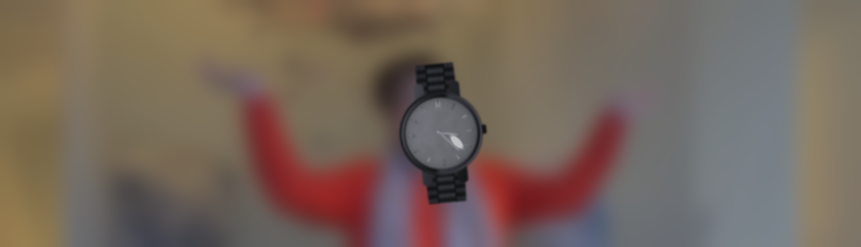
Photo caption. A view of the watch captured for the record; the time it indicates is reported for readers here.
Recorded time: 3:23
